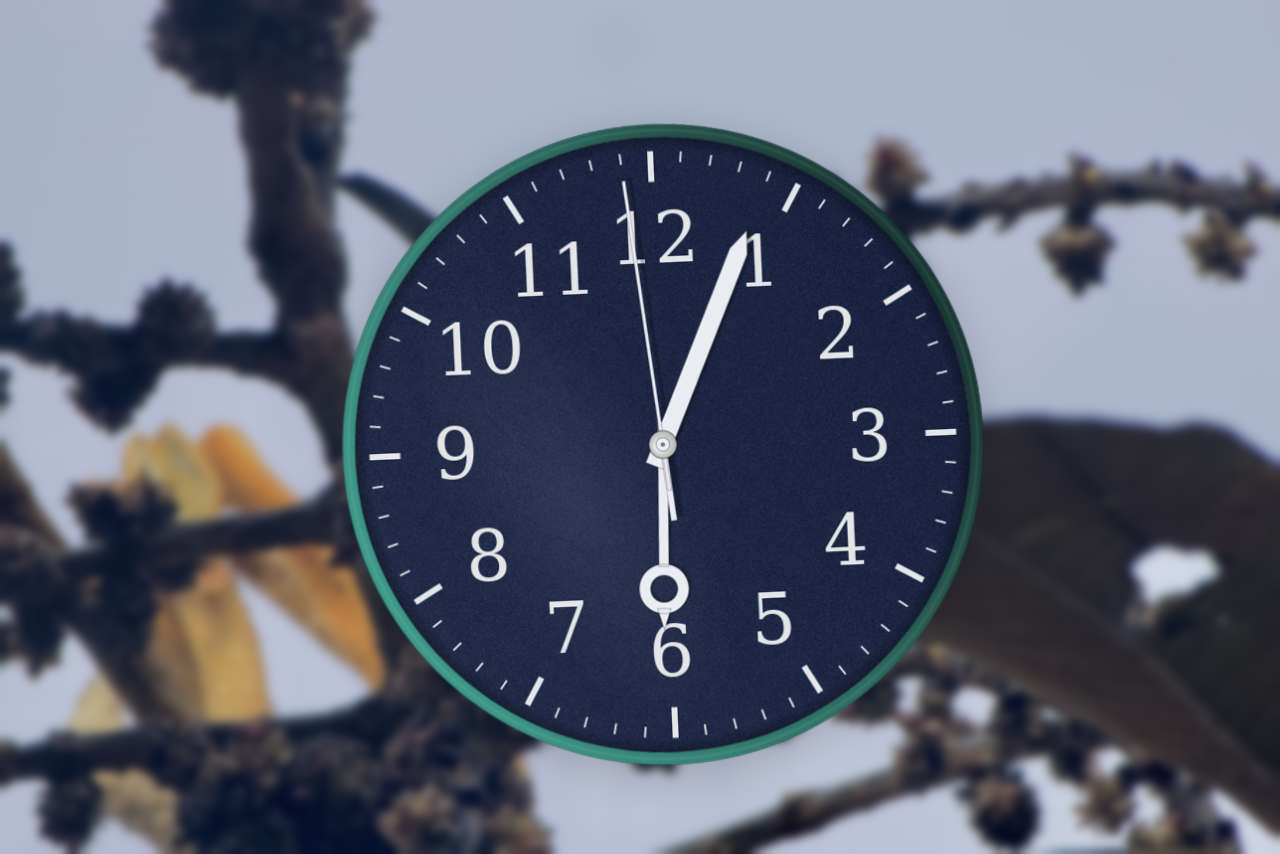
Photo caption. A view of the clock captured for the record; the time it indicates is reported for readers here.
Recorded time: 6:03:59
